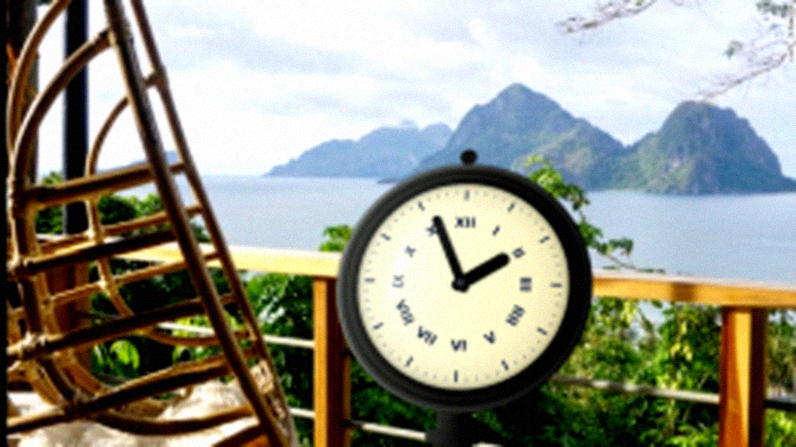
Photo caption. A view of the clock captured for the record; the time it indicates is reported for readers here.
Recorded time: 1:56
